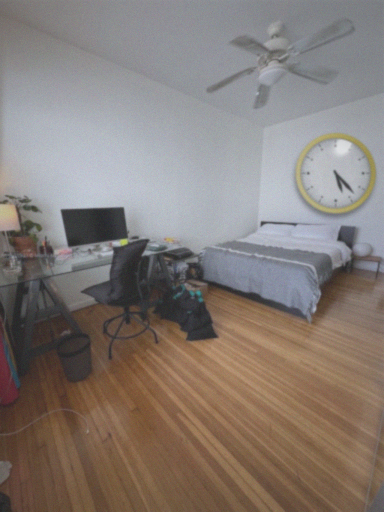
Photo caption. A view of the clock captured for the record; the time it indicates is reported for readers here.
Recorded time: 5:23
